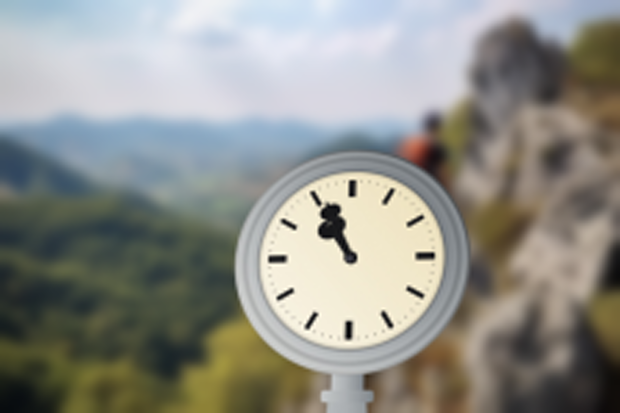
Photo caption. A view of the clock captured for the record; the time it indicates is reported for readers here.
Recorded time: 10:56
